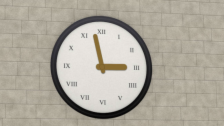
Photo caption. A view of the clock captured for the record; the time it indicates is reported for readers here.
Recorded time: 2:58
